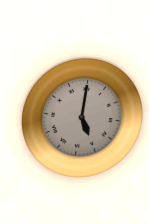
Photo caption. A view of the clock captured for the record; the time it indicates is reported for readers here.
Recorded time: 5:00
